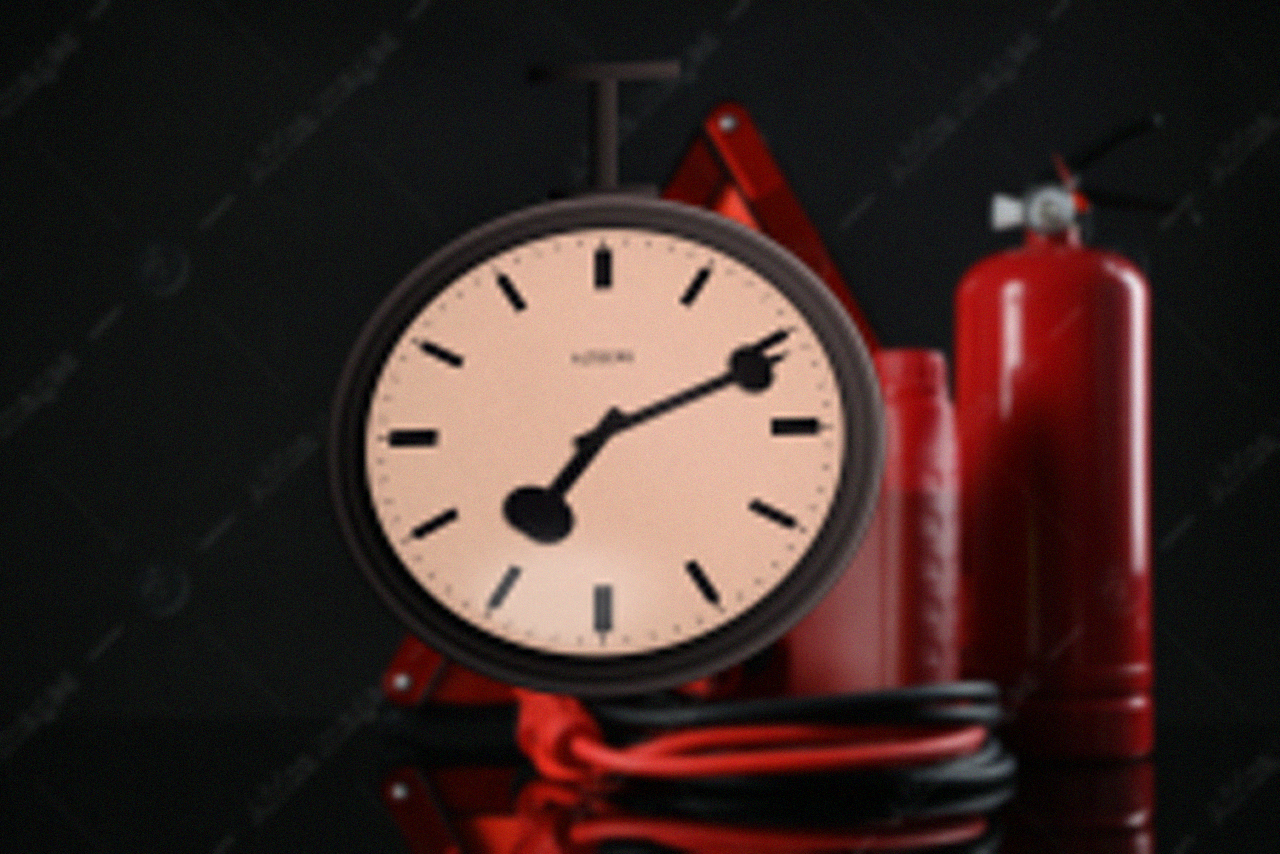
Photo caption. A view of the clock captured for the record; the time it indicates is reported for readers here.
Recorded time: 7:11
